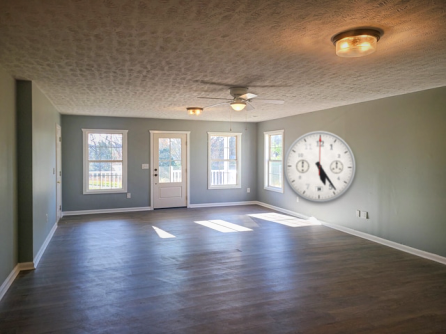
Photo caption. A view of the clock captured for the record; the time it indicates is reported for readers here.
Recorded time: 5:24
